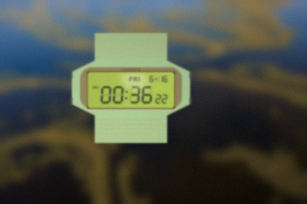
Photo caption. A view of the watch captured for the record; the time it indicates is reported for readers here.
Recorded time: 0:36
